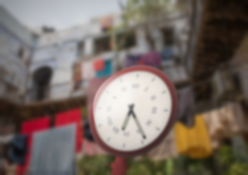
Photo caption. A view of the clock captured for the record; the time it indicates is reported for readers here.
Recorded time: 6:24
